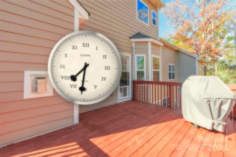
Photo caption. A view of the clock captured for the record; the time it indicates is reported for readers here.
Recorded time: 7:31
